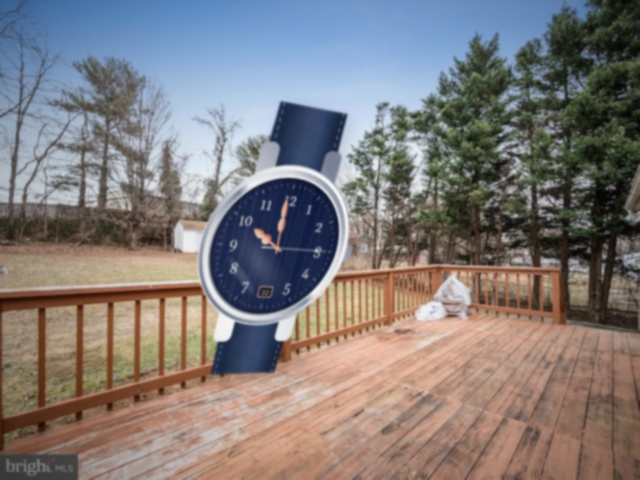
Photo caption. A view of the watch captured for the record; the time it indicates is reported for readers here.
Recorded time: 9:59:15
